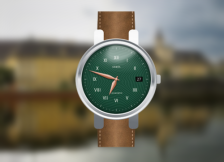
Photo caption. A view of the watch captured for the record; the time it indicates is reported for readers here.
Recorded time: 6:48
